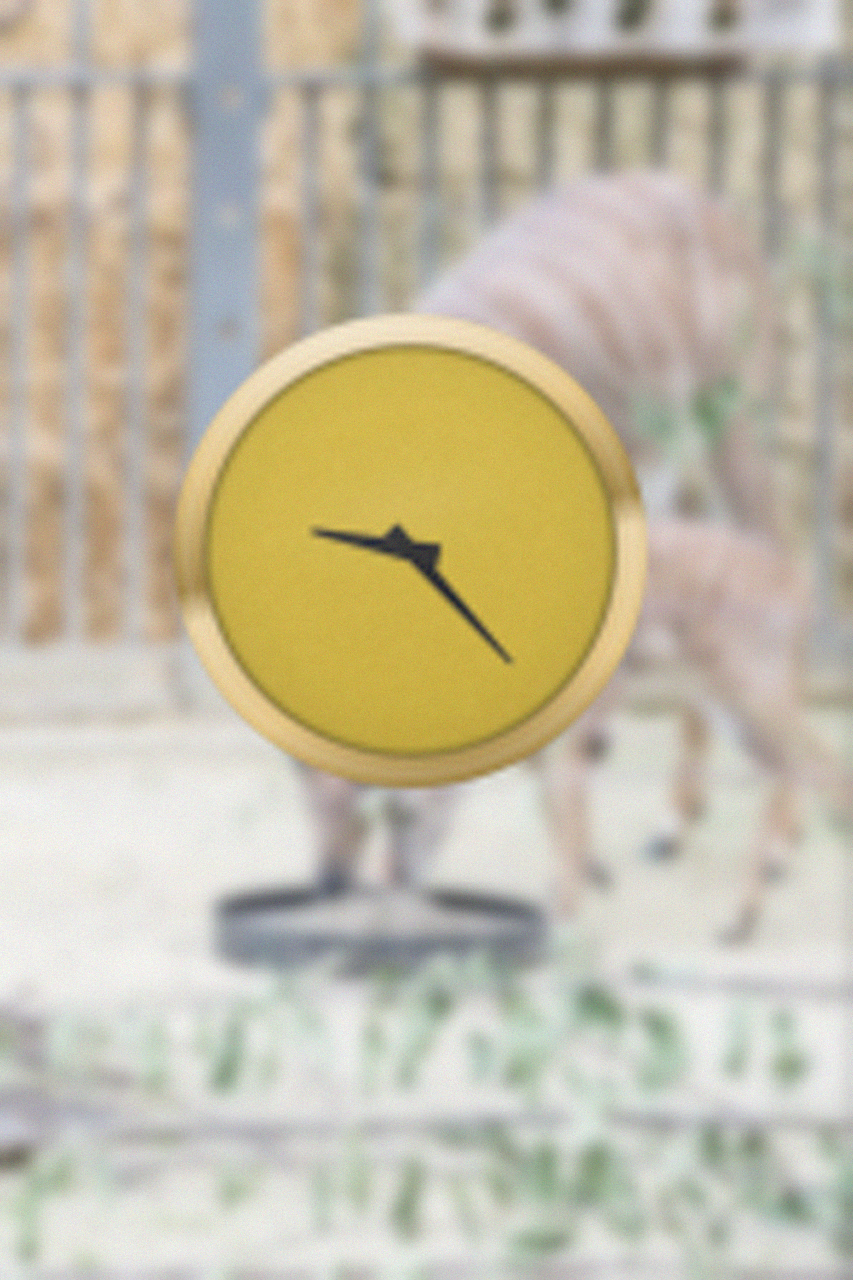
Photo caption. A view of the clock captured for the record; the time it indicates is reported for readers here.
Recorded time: 9:23
